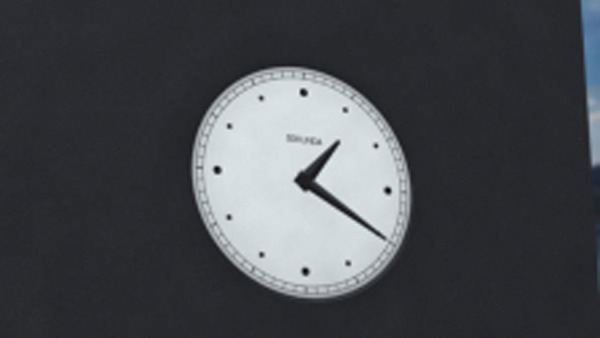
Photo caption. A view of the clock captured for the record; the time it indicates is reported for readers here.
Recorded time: 1:20
